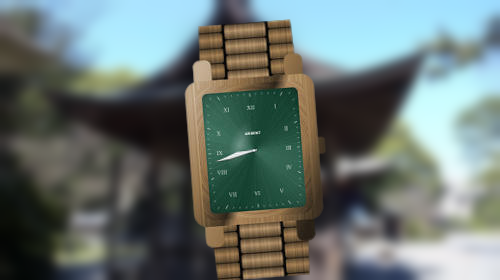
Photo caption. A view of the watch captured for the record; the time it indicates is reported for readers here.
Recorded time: 8:43
